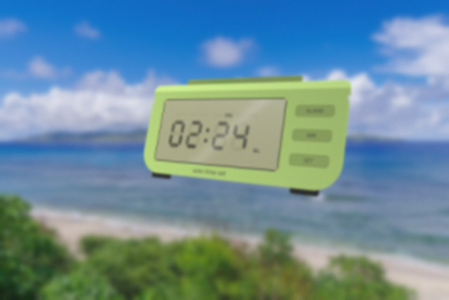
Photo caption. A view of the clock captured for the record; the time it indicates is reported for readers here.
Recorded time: 2:24
